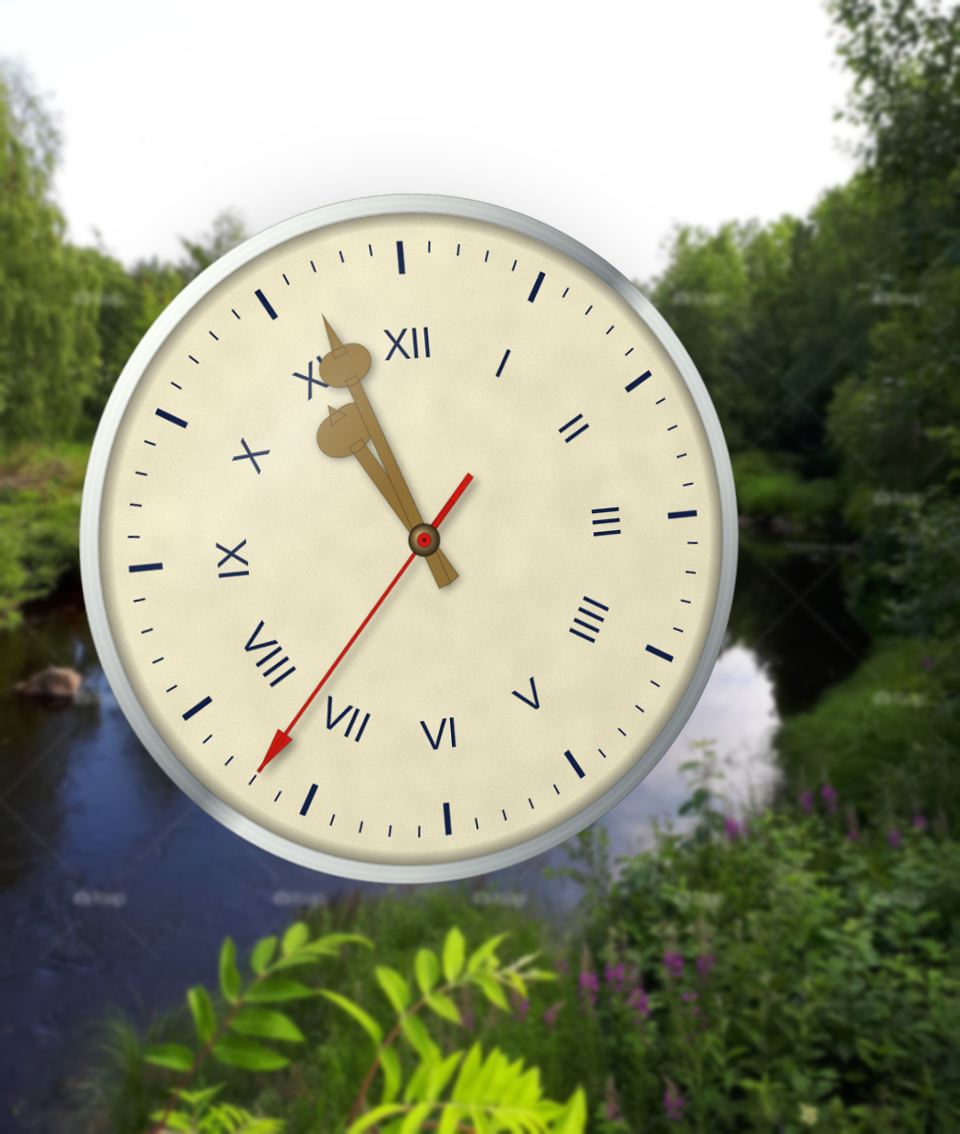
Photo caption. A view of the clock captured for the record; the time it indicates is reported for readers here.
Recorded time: 10:56:37
